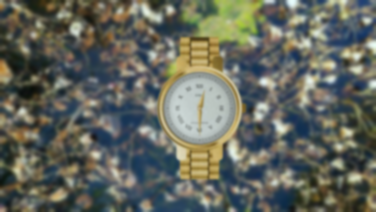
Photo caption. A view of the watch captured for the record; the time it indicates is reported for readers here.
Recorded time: 12:30
